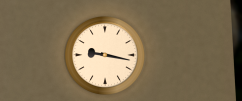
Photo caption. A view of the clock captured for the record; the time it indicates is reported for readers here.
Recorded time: 9:17
